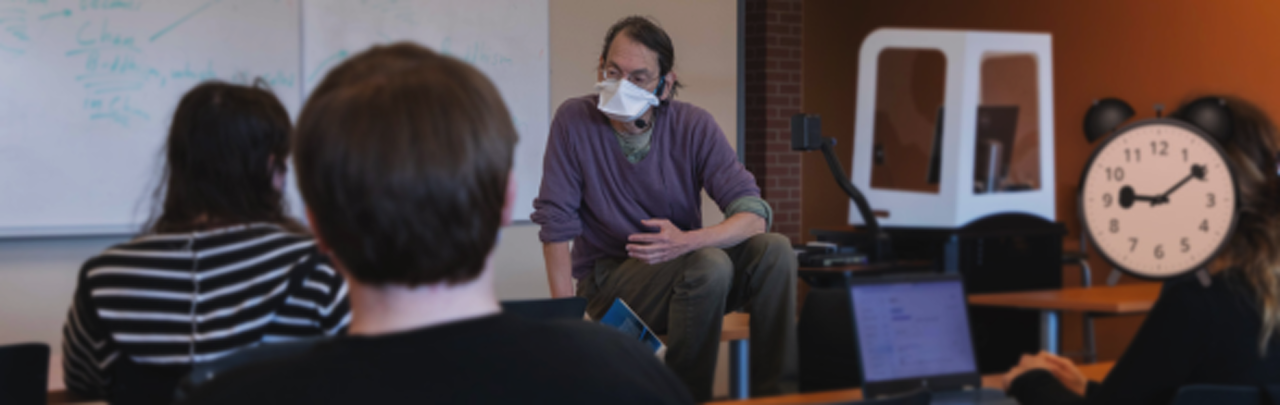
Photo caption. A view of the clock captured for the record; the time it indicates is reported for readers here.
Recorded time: 9:09
